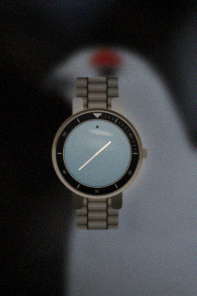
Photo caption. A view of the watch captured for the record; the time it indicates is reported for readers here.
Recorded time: 1:38
